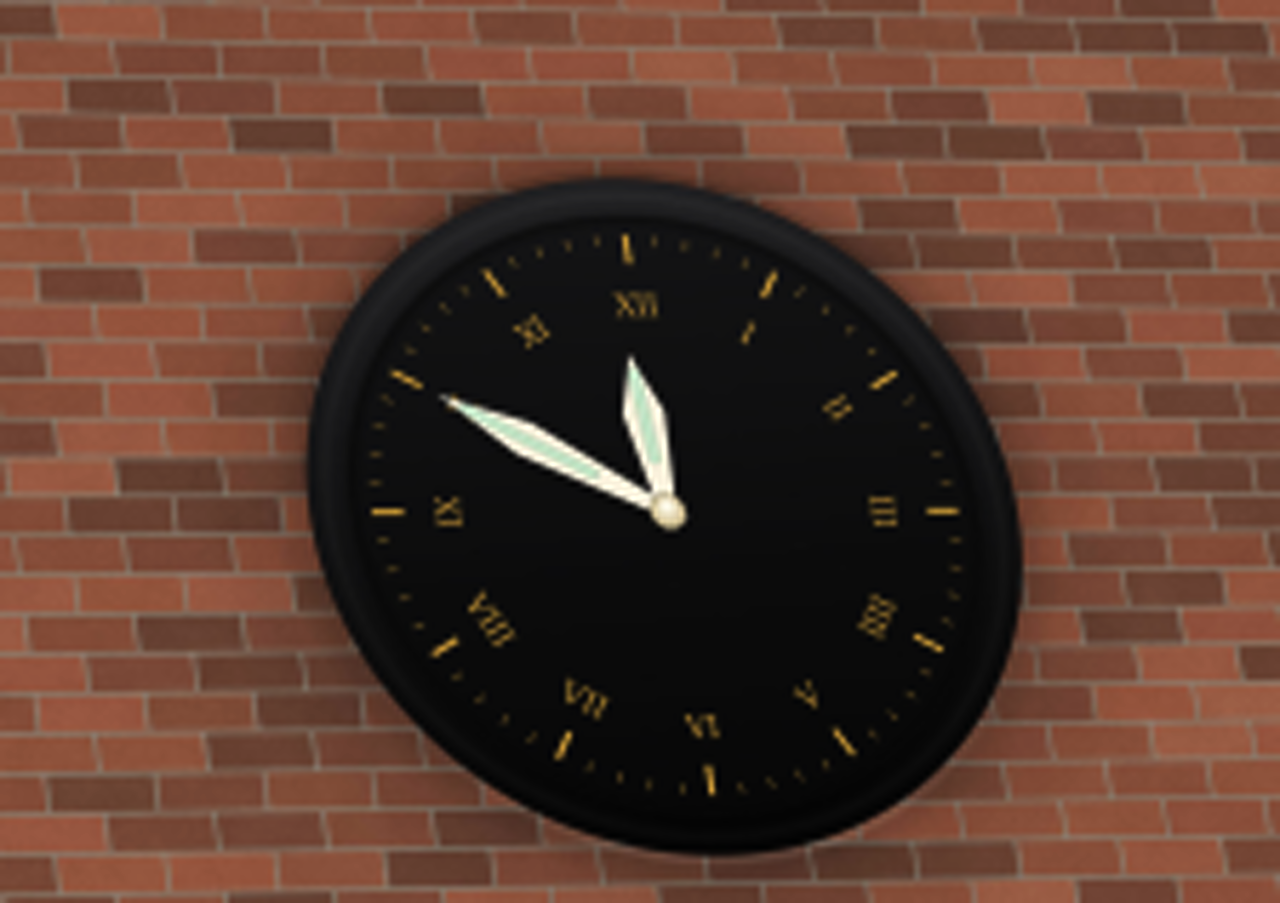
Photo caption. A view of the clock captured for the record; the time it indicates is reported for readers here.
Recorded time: 11:50
